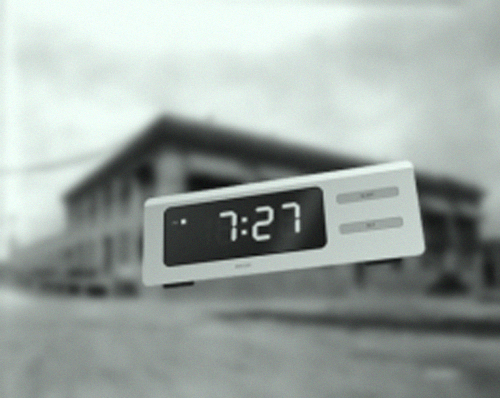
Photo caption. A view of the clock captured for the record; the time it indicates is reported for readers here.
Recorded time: 7:27
